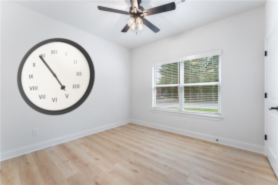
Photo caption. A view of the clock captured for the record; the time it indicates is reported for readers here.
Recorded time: 4:54
